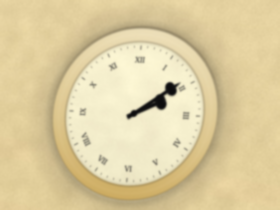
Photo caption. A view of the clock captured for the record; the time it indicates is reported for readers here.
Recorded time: 2:09
